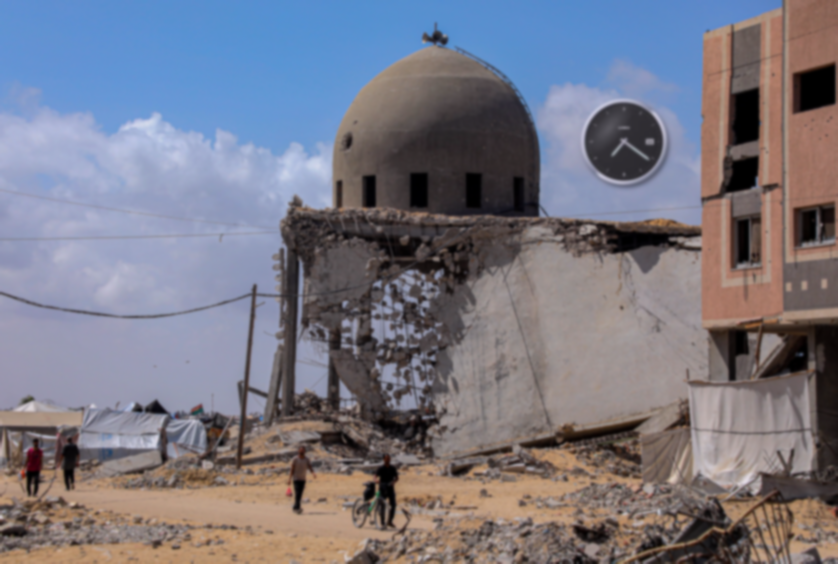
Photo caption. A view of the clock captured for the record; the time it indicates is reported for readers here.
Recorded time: 7:21
